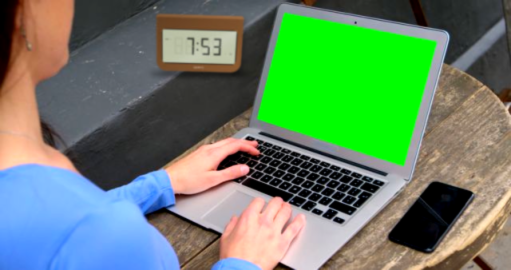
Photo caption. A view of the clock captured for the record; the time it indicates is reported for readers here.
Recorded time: 7:53
